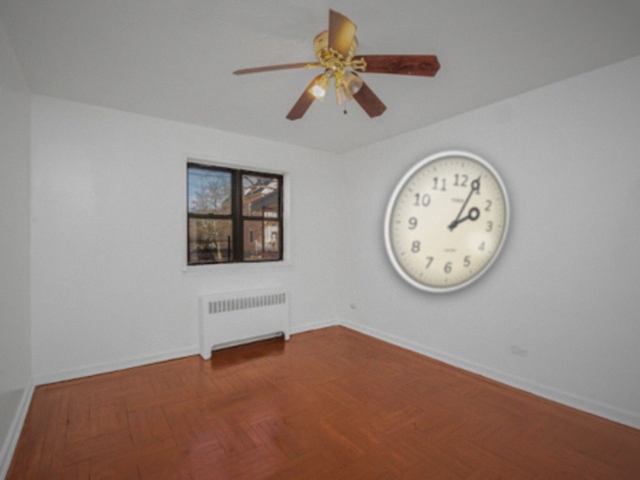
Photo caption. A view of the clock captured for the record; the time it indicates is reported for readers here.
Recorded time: 2:04
